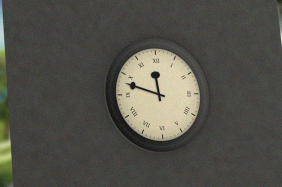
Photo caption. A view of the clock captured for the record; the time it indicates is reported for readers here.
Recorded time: 11:48
